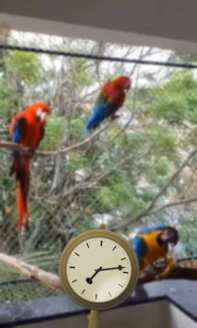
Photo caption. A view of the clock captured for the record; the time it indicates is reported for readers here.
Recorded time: 7:13
